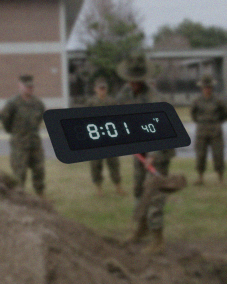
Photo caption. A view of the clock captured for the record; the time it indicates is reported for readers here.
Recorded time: 8:01
